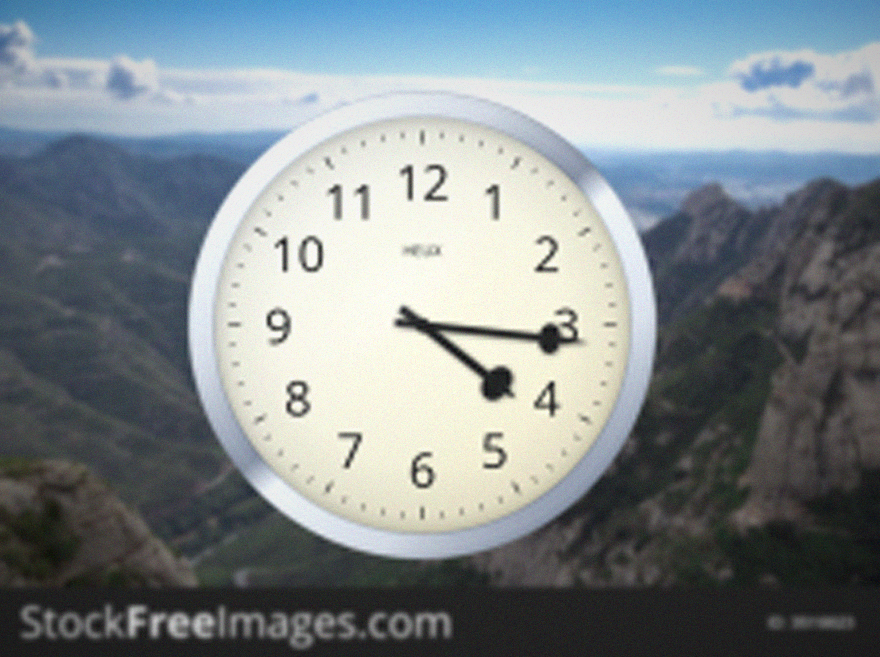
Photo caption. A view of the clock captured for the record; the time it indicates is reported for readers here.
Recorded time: 4:16
